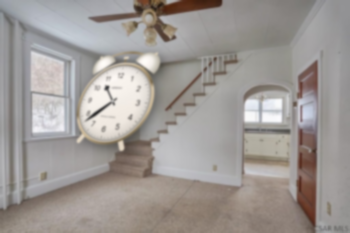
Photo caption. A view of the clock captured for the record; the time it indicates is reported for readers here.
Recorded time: 10:38
